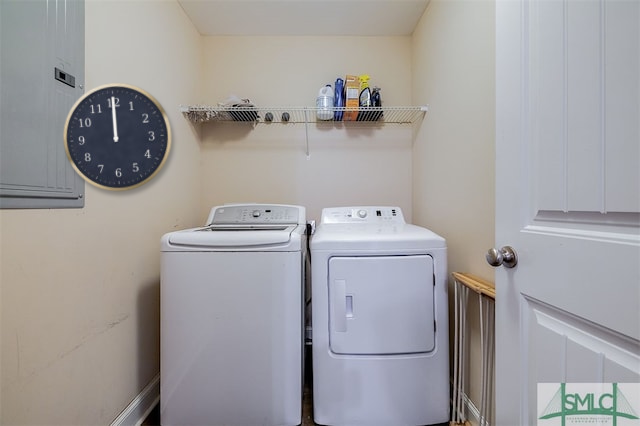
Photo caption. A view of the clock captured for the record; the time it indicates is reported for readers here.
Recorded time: 12:00
